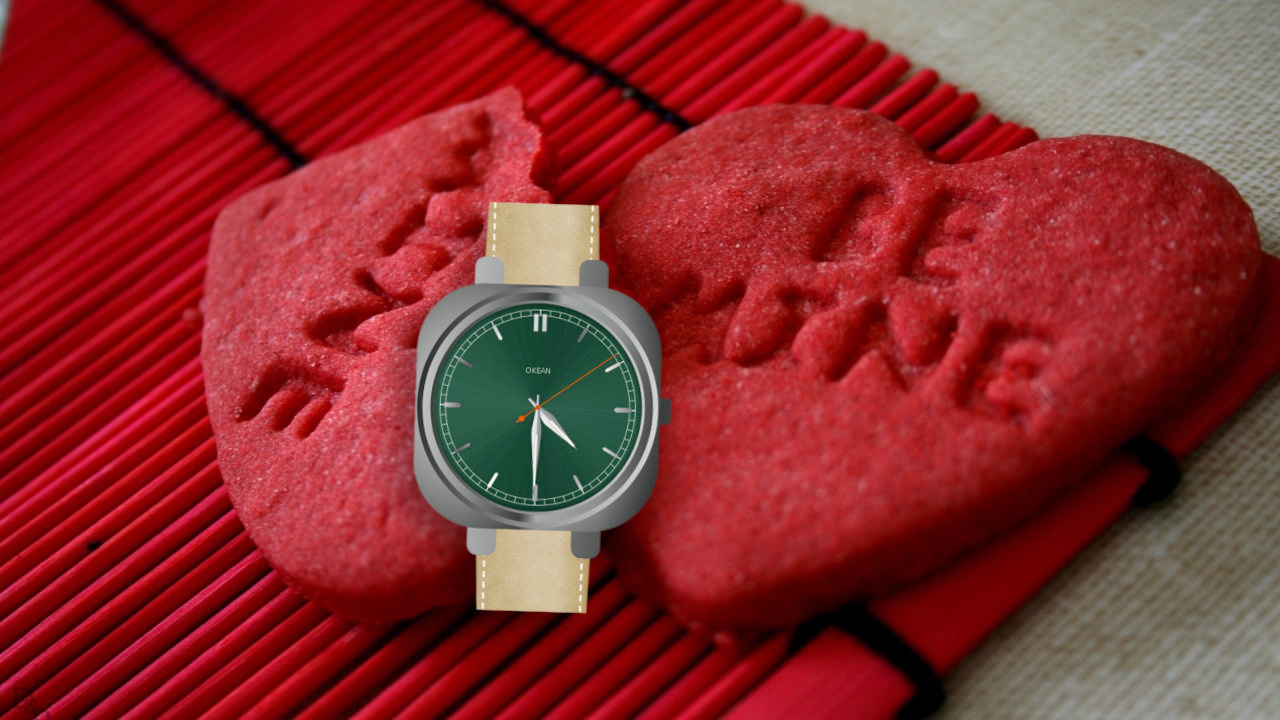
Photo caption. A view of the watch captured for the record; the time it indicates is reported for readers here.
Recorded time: 4:30:09
